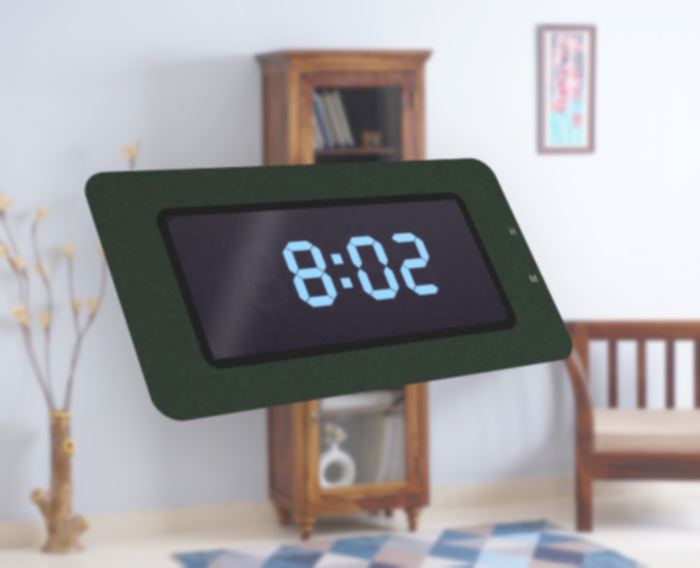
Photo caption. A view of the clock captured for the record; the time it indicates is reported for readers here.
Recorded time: 8:02
